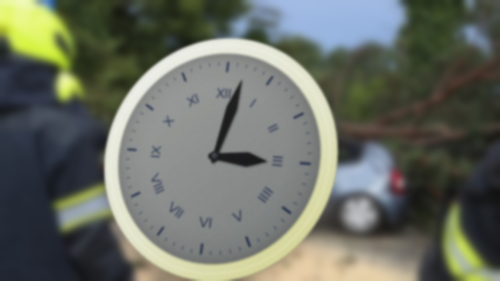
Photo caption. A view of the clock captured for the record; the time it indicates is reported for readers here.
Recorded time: 3:02
